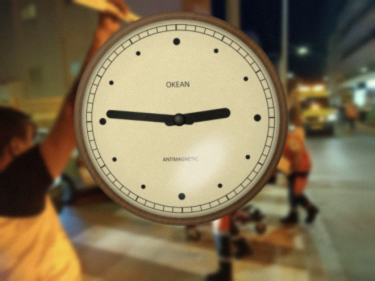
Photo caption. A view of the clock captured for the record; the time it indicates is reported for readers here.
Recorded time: 2:46
